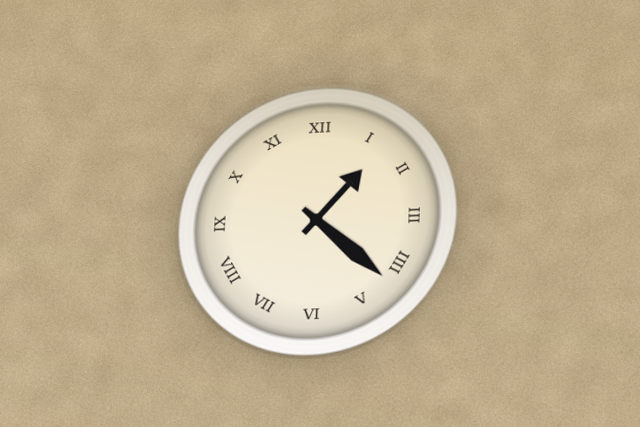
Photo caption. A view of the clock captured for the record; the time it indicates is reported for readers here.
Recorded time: 1:22
